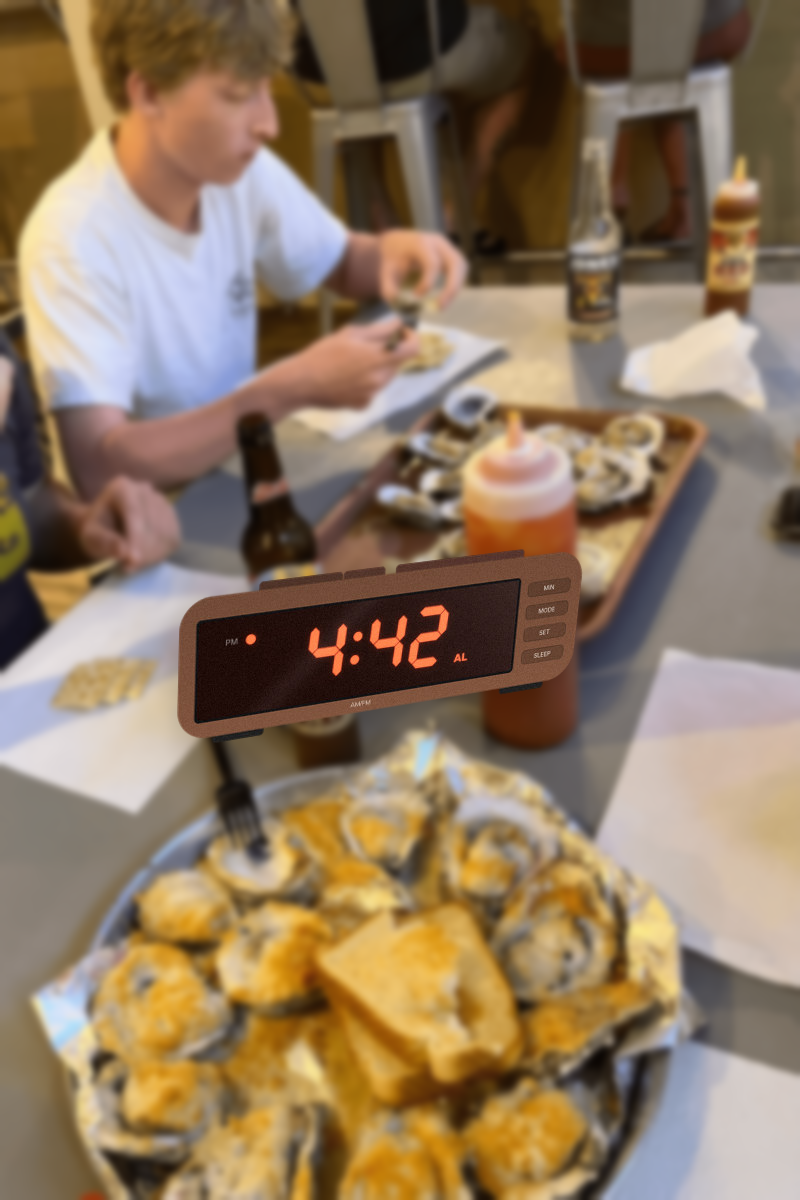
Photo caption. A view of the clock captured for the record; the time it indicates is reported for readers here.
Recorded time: 4:42
